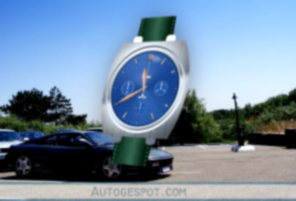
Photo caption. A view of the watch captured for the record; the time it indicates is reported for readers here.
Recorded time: 11:40
